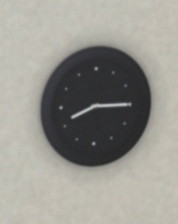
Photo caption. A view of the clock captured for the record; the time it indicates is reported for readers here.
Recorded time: 8:15
